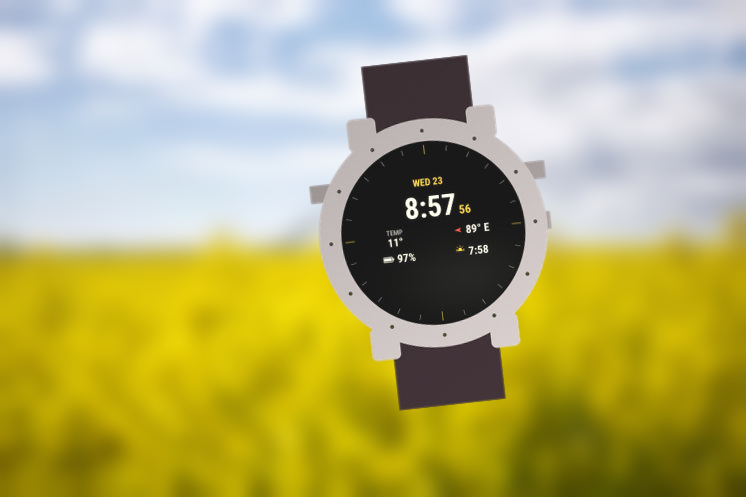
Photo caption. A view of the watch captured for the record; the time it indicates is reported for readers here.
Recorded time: 8:57:56
